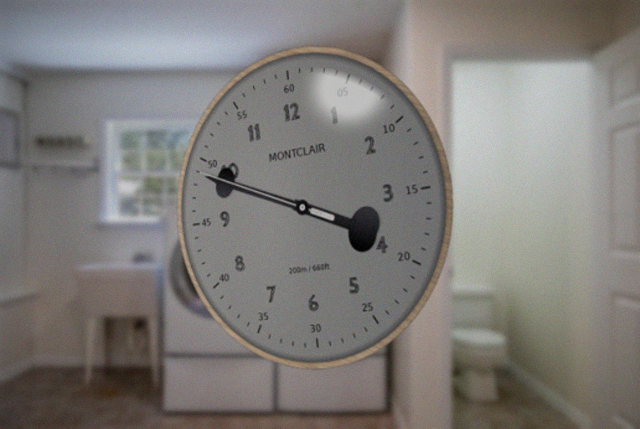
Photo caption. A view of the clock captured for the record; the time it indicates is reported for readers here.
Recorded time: 3:48:49
